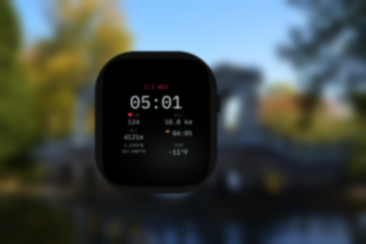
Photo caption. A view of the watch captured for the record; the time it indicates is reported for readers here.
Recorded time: 5:01
